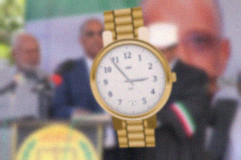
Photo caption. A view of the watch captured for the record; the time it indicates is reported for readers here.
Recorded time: 2:54
